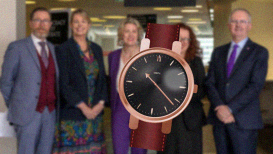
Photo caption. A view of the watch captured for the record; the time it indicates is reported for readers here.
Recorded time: 10:22
